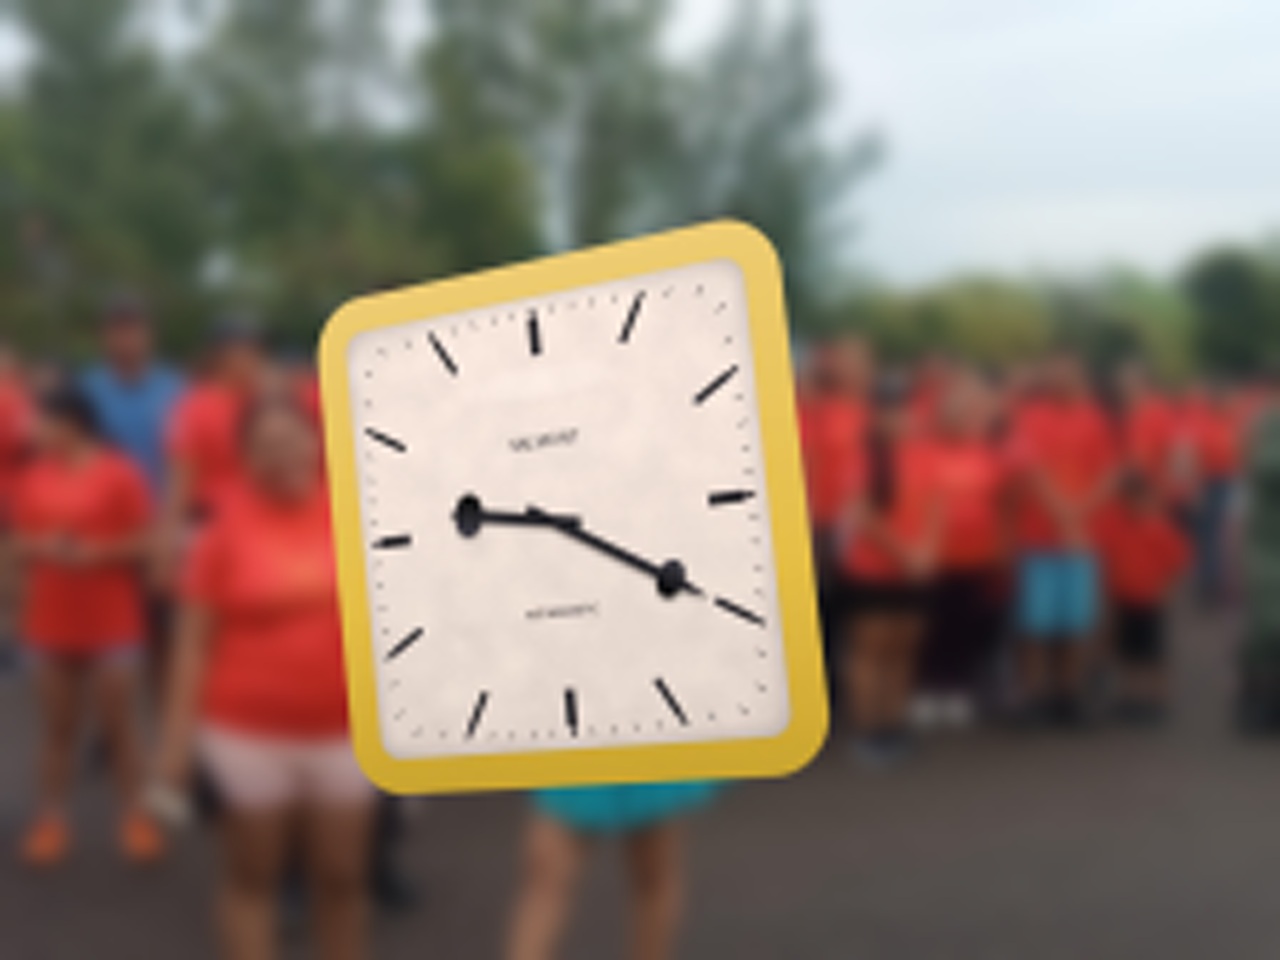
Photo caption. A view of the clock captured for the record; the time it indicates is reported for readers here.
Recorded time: 9:20
